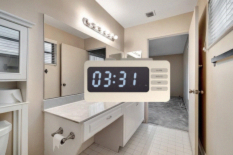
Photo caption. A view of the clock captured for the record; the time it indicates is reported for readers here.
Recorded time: 3:31
